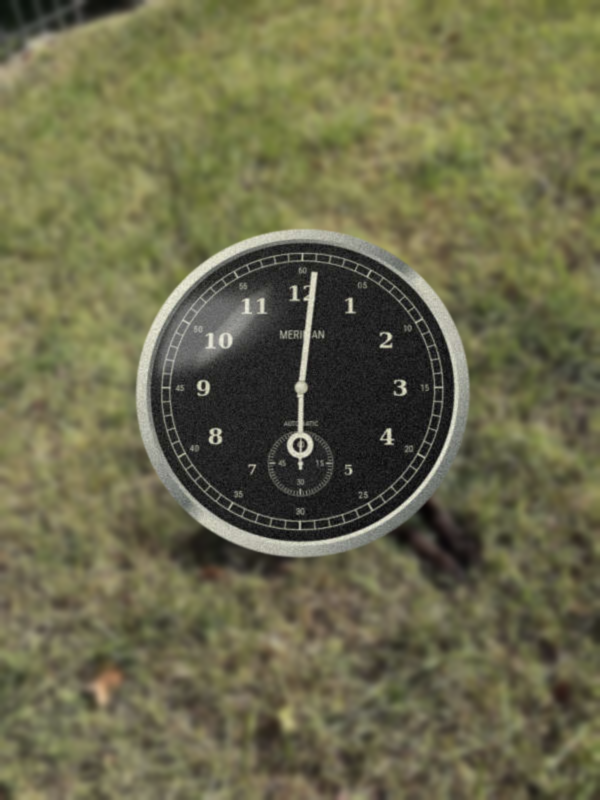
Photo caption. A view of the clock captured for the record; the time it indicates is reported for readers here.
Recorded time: 6:01
